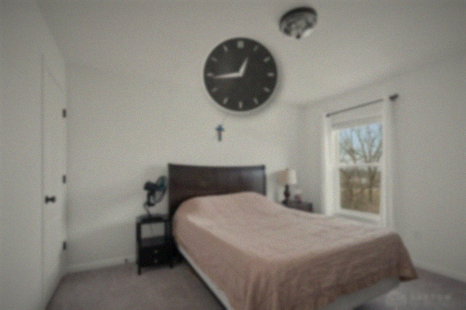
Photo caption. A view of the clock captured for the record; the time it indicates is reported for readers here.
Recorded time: 12:44
